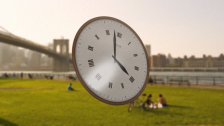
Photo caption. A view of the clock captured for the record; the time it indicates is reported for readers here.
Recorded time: 3:58
